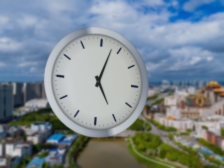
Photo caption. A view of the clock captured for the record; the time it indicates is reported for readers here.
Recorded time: 5:03
